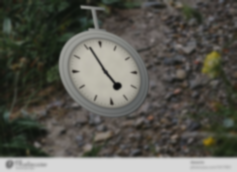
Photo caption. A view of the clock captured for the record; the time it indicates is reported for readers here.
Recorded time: 4:56
